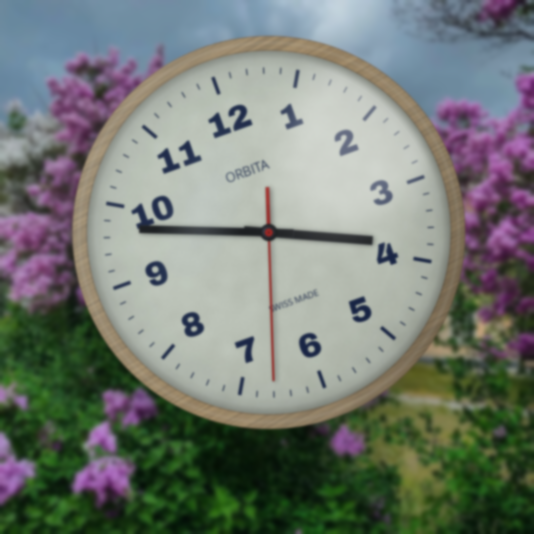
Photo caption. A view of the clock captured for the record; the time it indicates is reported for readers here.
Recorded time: 3:48:33
